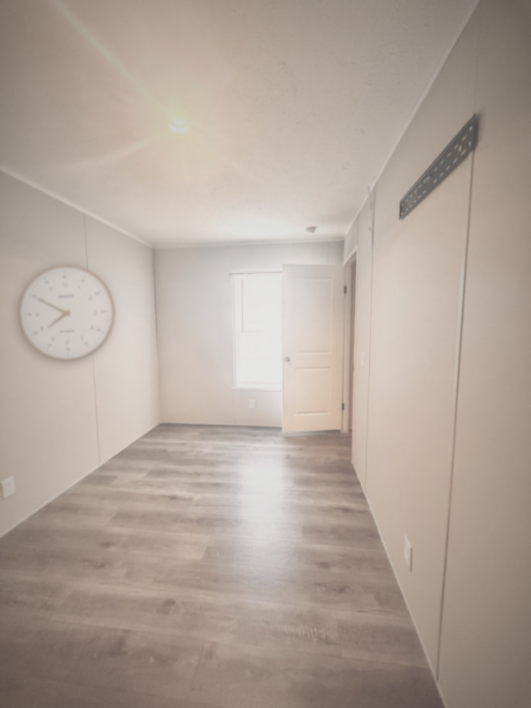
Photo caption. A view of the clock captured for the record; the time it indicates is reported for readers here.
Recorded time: 7:50
